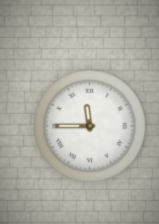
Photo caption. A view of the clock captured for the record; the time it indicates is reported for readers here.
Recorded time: 11:45
